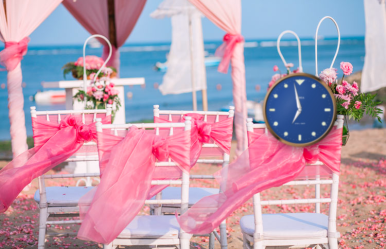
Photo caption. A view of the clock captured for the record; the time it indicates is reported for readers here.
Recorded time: 6:58
